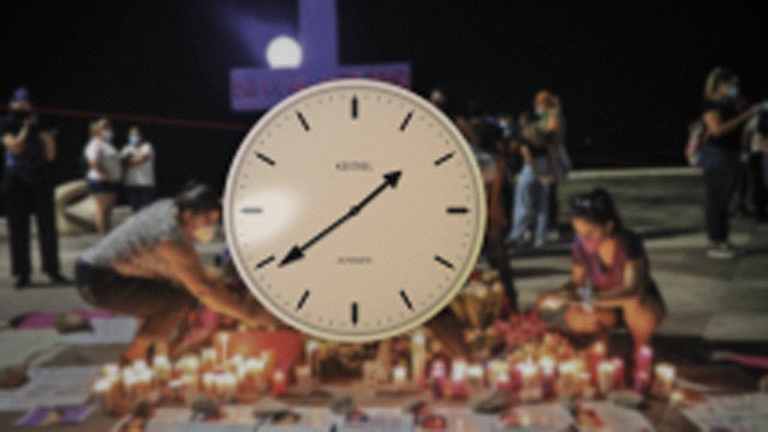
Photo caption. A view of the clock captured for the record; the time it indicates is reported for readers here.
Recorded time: 1:39
